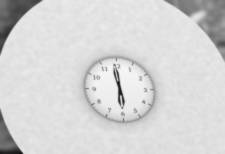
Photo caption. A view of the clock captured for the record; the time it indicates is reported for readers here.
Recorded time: 5:59
